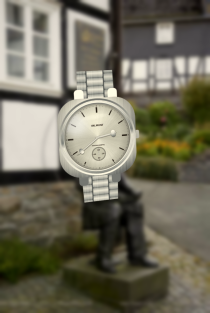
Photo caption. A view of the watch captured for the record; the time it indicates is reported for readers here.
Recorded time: 2:39
